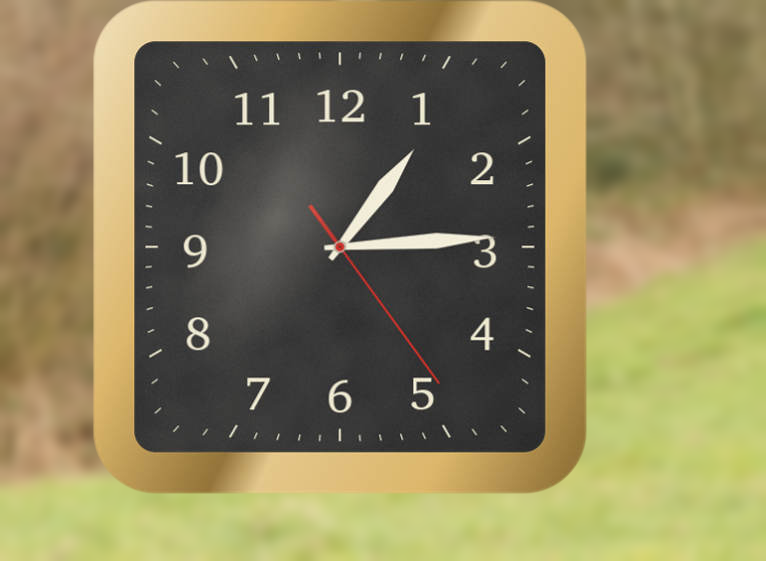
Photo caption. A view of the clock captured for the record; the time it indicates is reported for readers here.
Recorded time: 1:14:24
